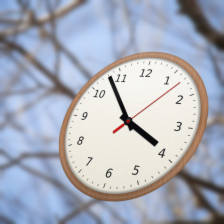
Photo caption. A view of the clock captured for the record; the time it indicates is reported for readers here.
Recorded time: 3:53:07
